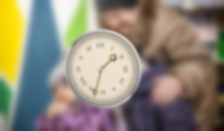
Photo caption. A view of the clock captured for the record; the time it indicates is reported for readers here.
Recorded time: 1:33
